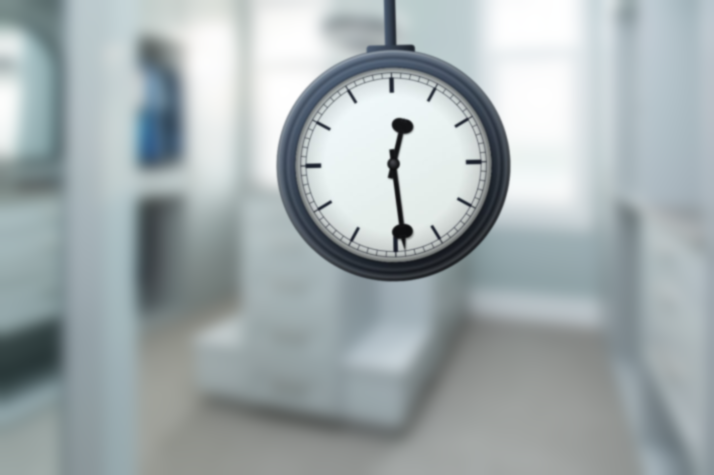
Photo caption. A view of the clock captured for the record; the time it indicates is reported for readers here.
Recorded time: 12:29
